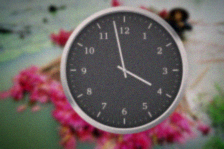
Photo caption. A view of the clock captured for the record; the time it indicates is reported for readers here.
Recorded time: 3:58
